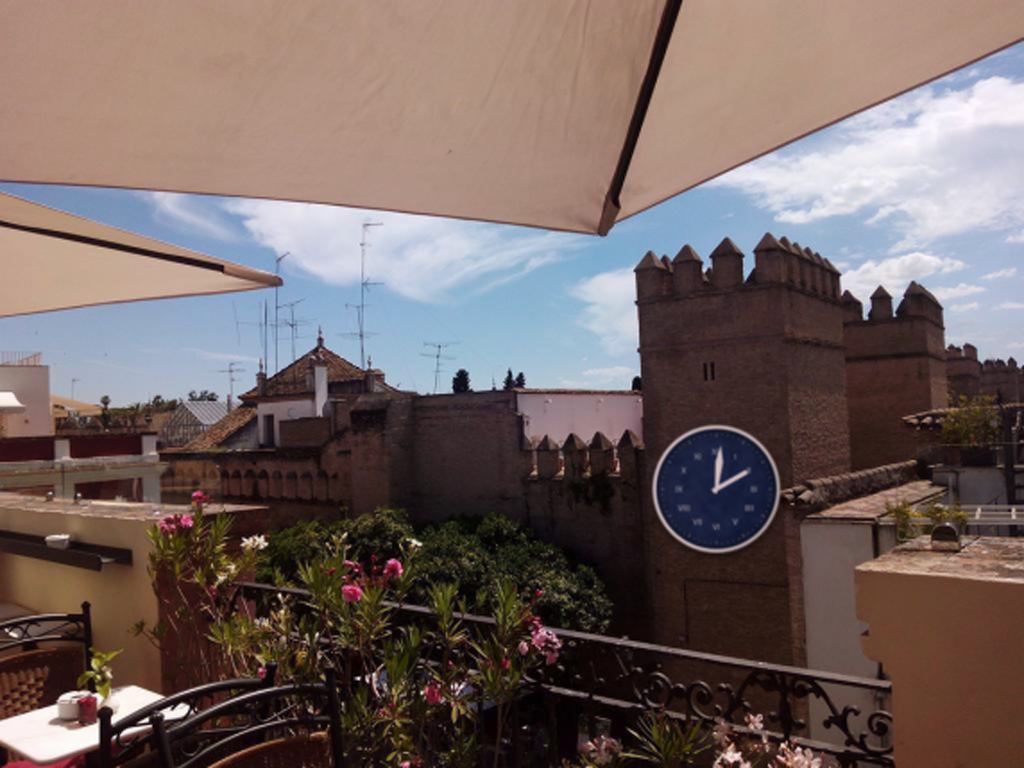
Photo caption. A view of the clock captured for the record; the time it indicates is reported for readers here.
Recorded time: 2:01
